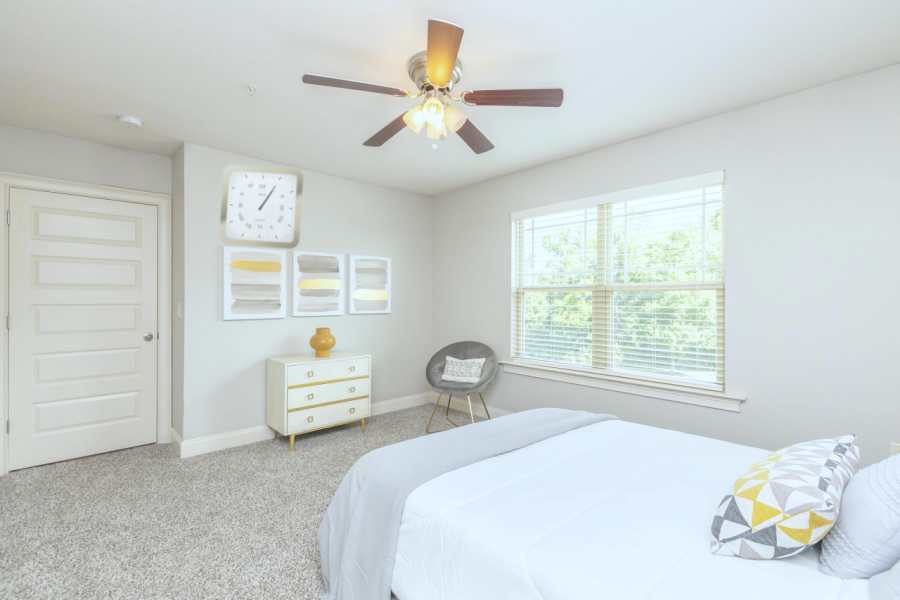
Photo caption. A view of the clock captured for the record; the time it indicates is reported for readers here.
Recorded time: 1:05
